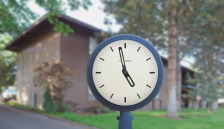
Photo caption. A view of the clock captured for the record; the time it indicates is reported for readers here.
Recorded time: 4:58
